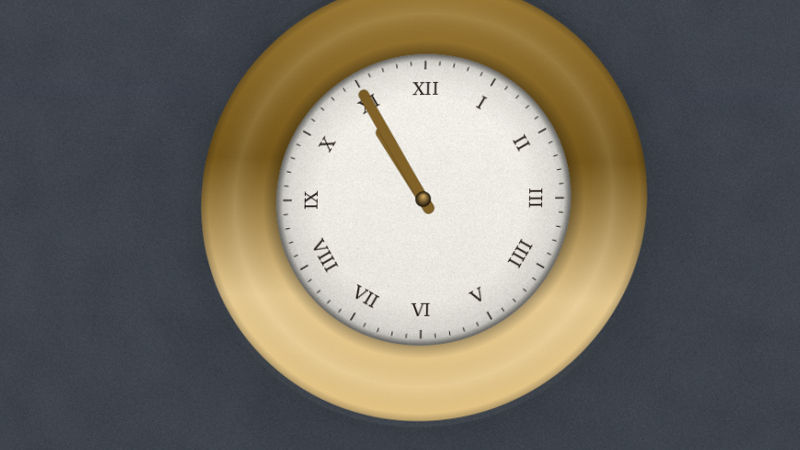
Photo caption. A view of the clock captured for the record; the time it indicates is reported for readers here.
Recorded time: 10:55
